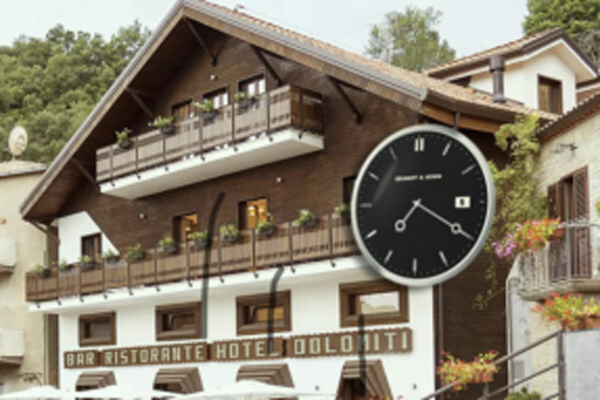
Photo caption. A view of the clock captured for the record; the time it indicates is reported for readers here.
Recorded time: 7:20
